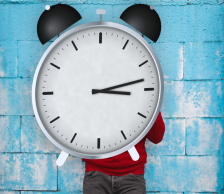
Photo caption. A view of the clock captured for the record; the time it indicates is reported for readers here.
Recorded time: 3:13
